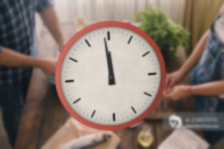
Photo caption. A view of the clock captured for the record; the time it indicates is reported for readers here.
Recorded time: 11:59
